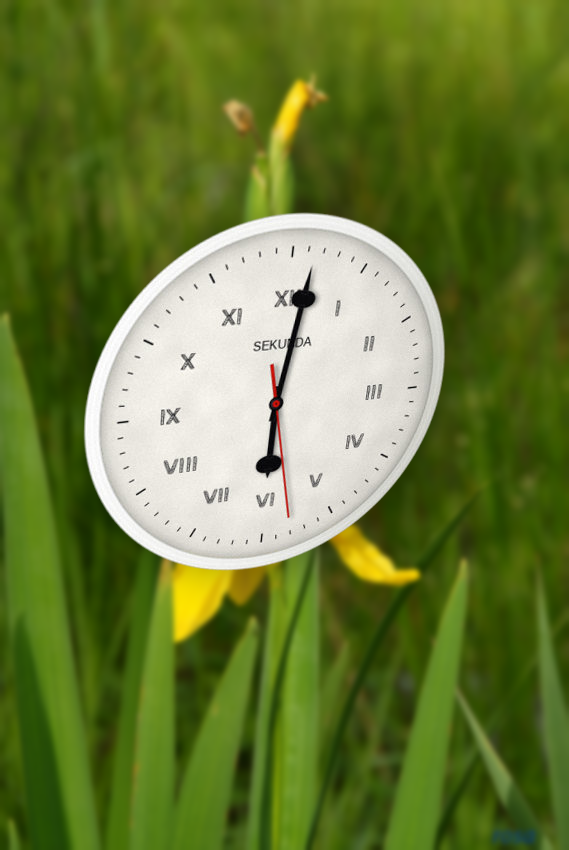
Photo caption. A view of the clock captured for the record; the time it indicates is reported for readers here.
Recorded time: 6:01:28
